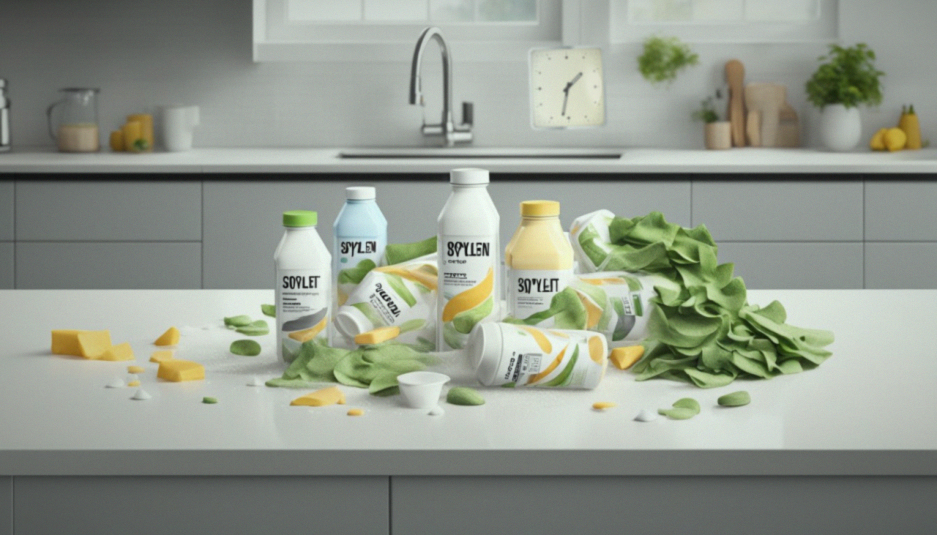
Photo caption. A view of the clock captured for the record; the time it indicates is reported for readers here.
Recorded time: 1:32
